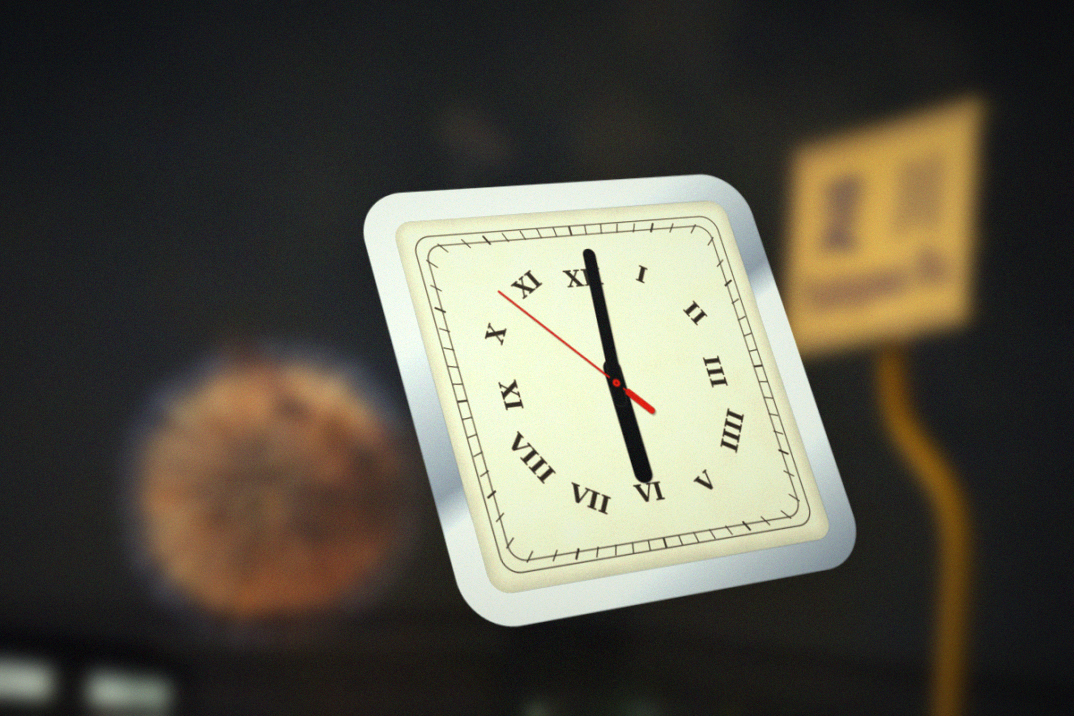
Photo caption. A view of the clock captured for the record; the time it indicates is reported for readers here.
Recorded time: 6:00:53
